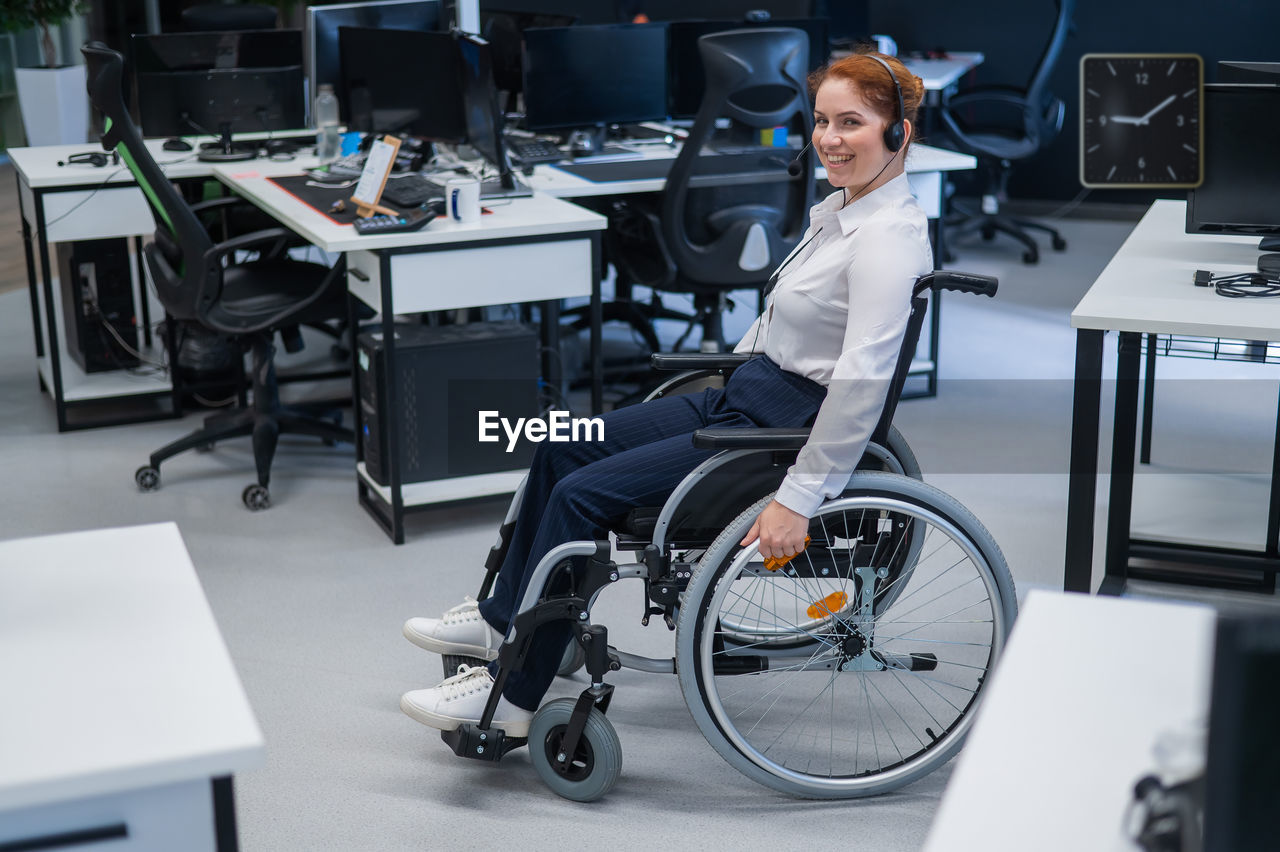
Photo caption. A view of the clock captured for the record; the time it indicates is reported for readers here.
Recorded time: 9:09
